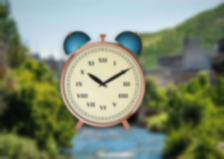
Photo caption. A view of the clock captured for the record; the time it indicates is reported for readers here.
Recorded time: 10:10
